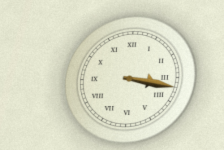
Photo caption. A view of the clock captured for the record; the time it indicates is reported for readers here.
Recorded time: 3:17
